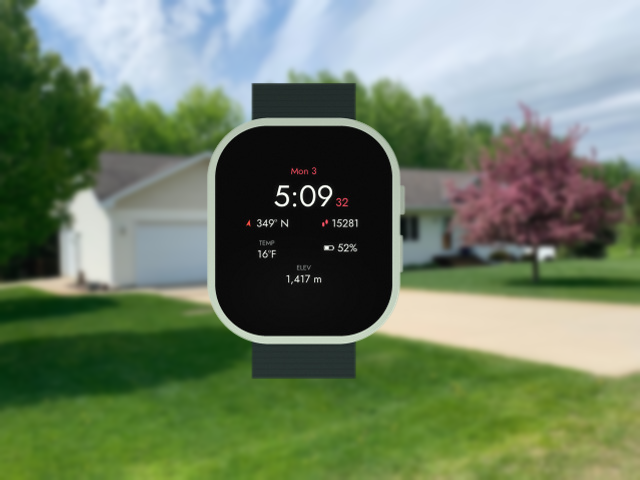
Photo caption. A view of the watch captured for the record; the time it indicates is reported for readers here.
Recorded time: 5:09:32
